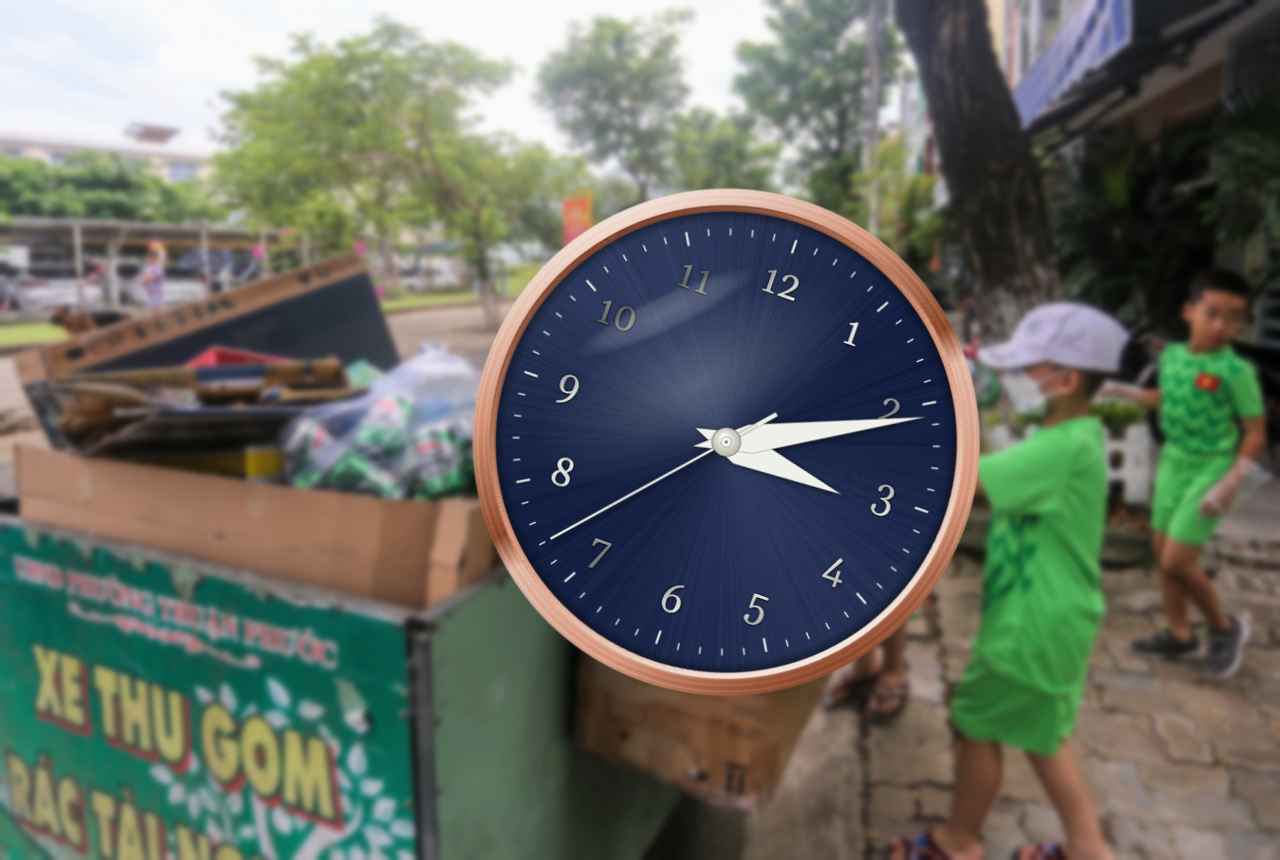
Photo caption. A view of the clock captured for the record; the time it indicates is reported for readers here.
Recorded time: 3:10:37
